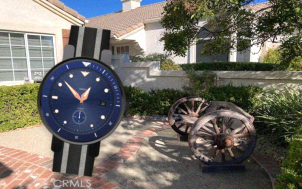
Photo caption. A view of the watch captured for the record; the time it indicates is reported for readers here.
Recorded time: 12:52
